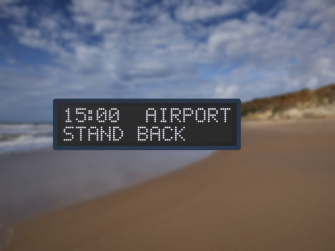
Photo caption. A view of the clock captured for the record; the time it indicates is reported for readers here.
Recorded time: 15:00
